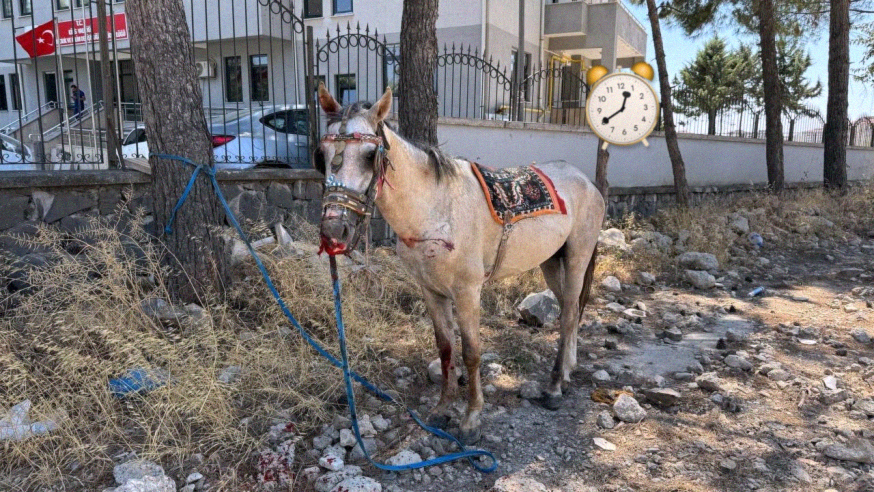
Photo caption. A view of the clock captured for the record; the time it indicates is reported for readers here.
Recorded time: 12:40
